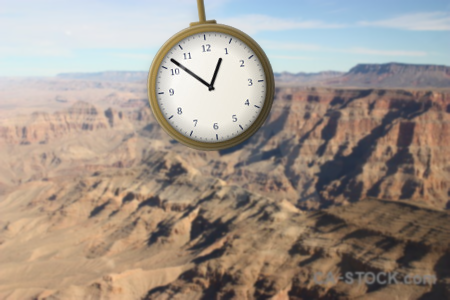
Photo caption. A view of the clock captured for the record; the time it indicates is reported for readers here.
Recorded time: 12:52
